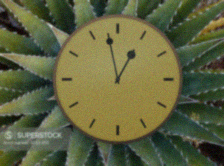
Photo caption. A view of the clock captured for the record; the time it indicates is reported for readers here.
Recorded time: 12:58
